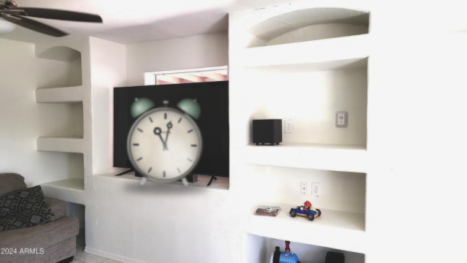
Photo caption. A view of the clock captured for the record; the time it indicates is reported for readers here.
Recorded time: 11:02
